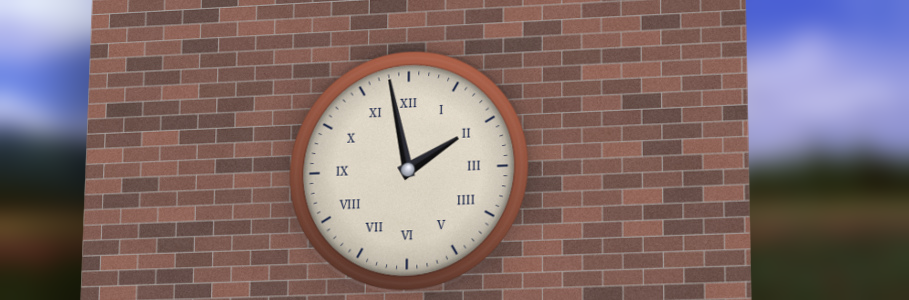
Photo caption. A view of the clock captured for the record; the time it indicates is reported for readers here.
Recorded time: 1:58
